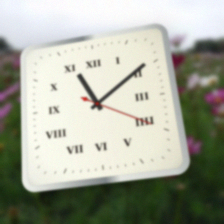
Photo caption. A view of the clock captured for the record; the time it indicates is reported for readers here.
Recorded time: 11:09:20
